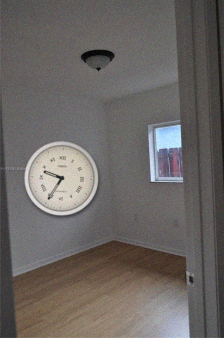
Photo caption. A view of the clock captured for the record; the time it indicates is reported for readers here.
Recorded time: 9:35
